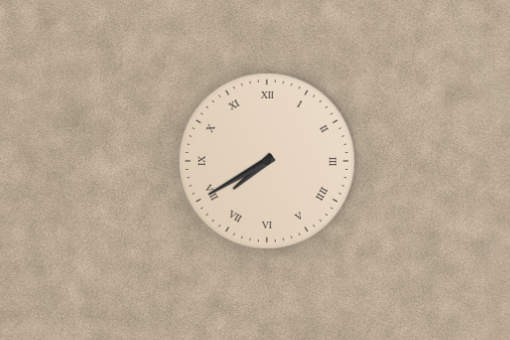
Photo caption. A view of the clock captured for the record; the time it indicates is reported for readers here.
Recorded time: 7:40
